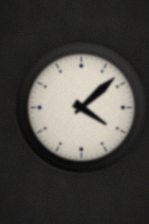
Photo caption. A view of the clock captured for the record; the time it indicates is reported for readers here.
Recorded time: 4:08
